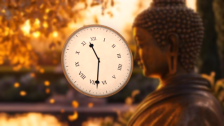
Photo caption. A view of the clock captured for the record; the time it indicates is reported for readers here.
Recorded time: 11:33
